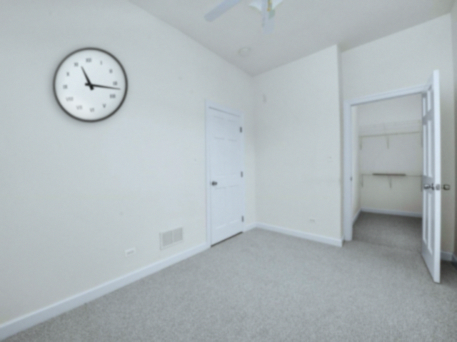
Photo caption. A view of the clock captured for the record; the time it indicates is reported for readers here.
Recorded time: 11:17
